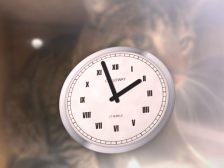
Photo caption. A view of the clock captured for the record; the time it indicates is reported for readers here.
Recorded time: 1:57
